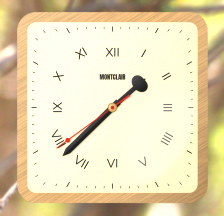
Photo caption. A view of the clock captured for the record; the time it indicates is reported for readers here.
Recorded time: 1:37:39
